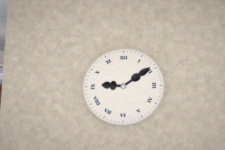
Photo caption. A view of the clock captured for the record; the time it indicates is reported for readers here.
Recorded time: 9:09
